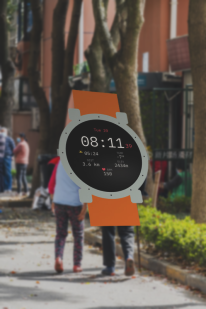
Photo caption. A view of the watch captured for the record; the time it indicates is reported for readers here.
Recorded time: 8:11
